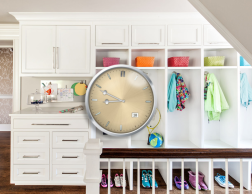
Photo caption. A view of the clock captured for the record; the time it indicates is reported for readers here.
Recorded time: 8:49
